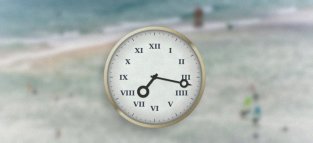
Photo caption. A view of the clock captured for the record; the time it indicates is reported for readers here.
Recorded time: 7:17
